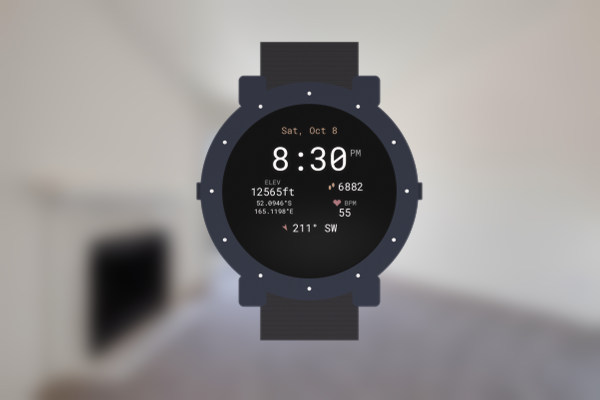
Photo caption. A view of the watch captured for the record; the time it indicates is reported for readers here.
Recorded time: 8:30
